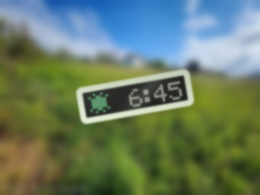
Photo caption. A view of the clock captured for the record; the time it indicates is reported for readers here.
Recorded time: 6:45
